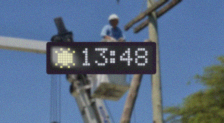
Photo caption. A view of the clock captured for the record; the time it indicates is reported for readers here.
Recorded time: 13:48
